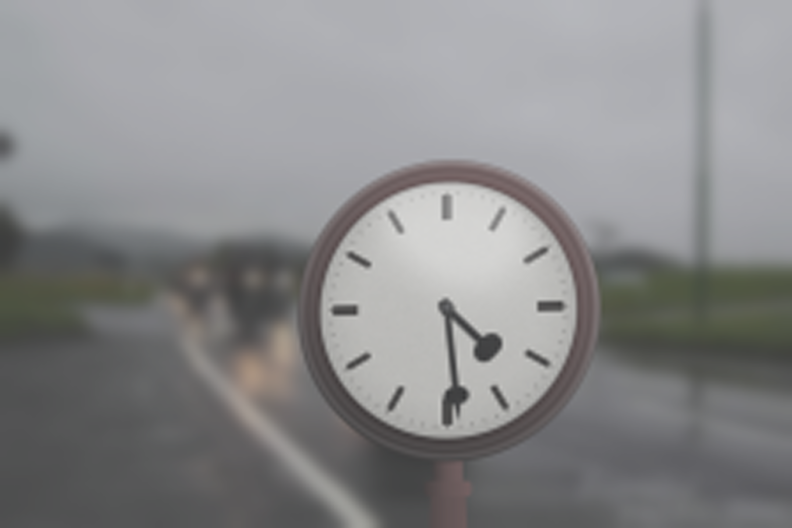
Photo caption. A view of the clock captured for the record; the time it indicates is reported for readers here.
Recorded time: 4:29
